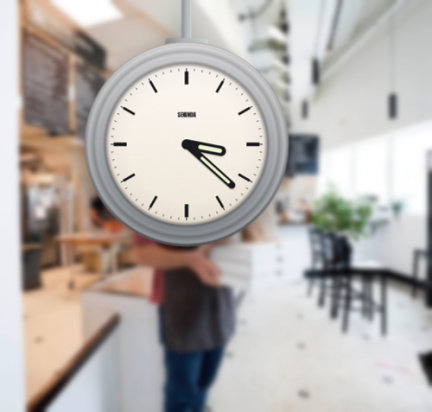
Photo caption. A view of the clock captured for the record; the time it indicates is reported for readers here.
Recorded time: 3:22
